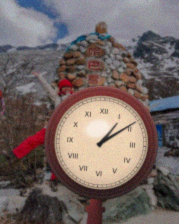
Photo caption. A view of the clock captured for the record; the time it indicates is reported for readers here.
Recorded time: 1:09
